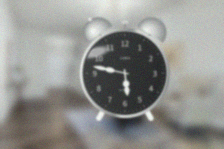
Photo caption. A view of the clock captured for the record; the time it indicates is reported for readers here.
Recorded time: 5:47
